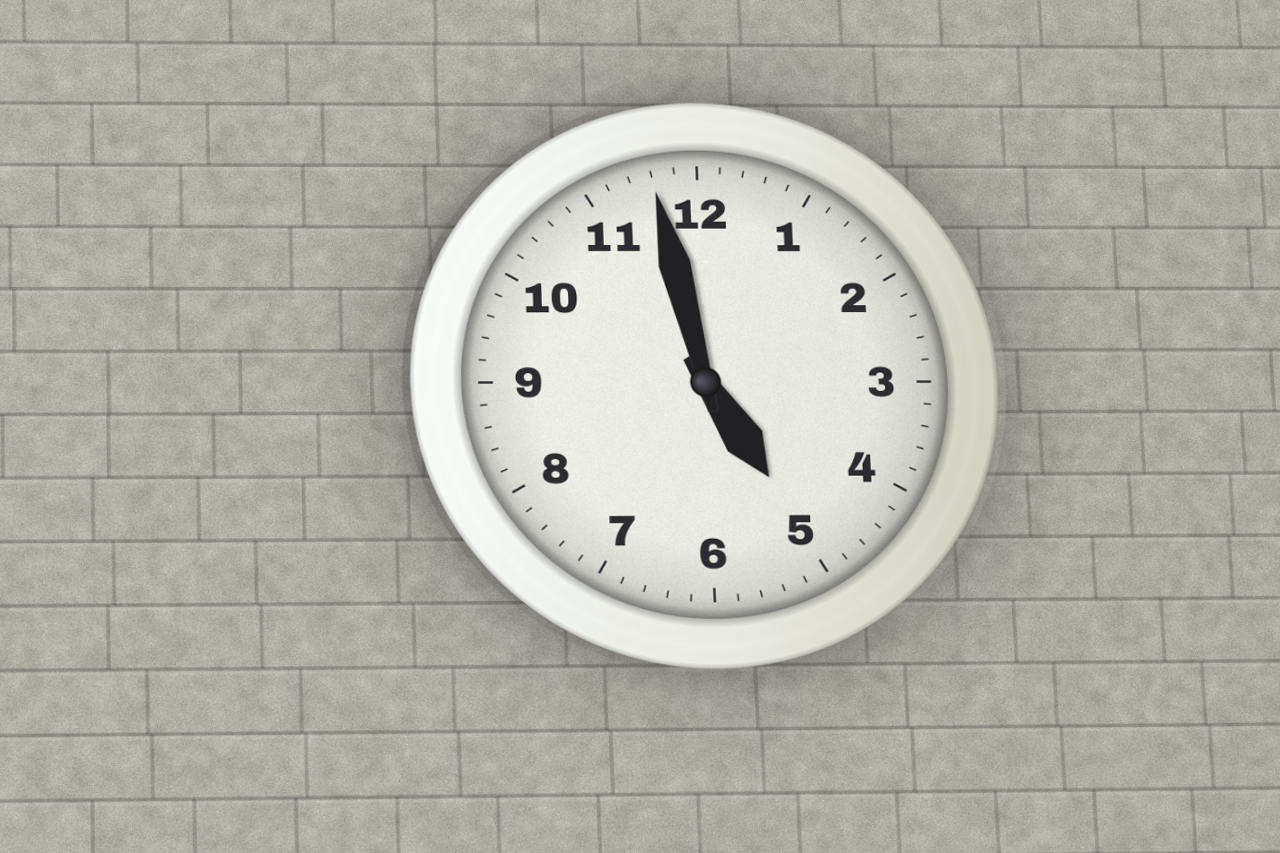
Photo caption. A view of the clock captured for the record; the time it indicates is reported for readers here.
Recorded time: 4:58
